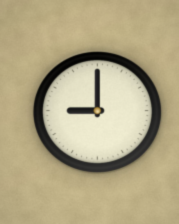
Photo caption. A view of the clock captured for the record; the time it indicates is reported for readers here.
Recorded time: 9:00
